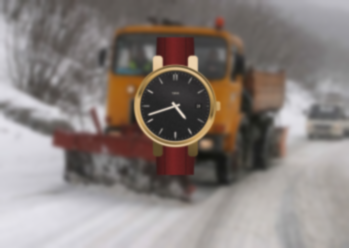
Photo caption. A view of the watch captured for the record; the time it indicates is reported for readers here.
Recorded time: 4:42
